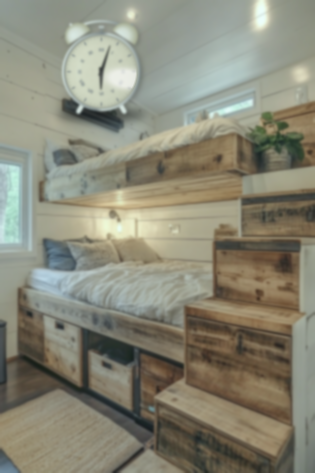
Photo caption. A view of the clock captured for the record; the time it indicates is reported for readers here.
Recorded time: 6:03
